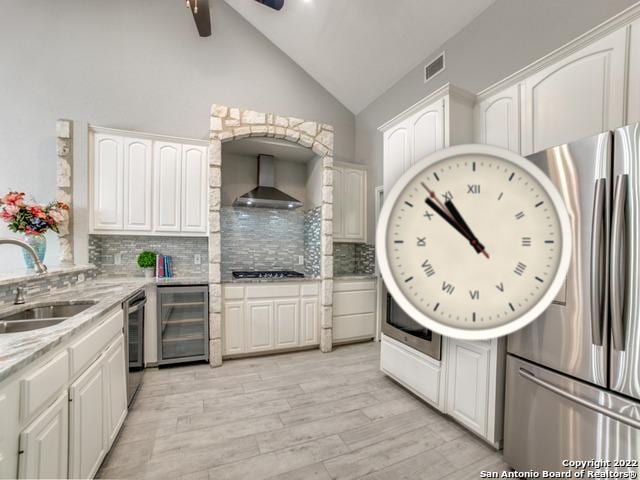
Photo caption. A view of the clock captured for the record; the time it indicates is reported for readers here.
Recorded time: 10:51:53
